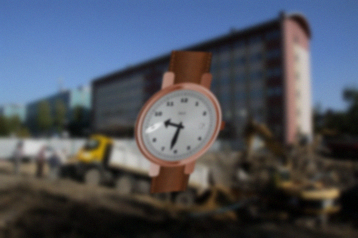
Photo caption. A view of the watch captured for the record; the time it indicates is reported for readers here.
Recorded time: 9:32
